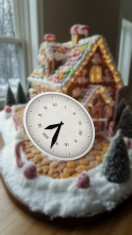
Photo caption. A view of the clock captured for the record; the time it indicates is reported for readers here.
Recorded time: 8:36
